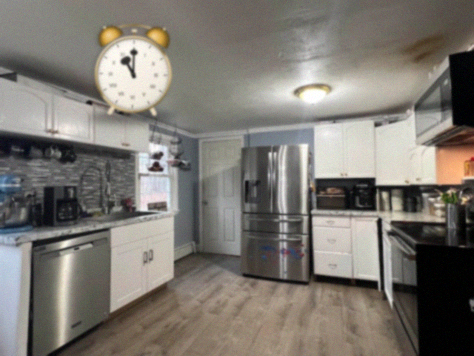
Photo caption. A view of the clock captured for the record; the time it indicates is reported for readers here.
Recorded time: 11:00
